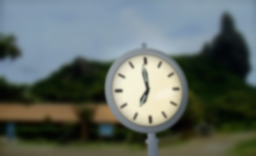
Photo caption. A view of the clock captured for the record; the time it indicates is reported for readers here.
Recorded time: 6:59
